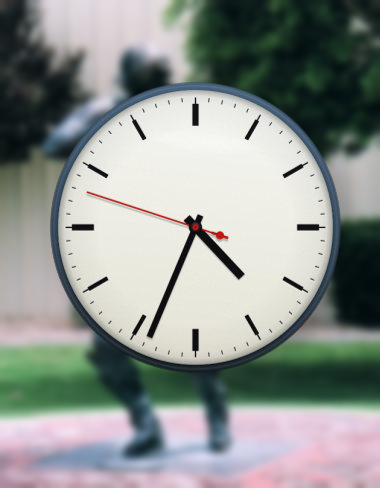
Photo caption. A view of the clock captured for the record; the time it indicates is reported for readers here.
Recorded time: 4:33:48
